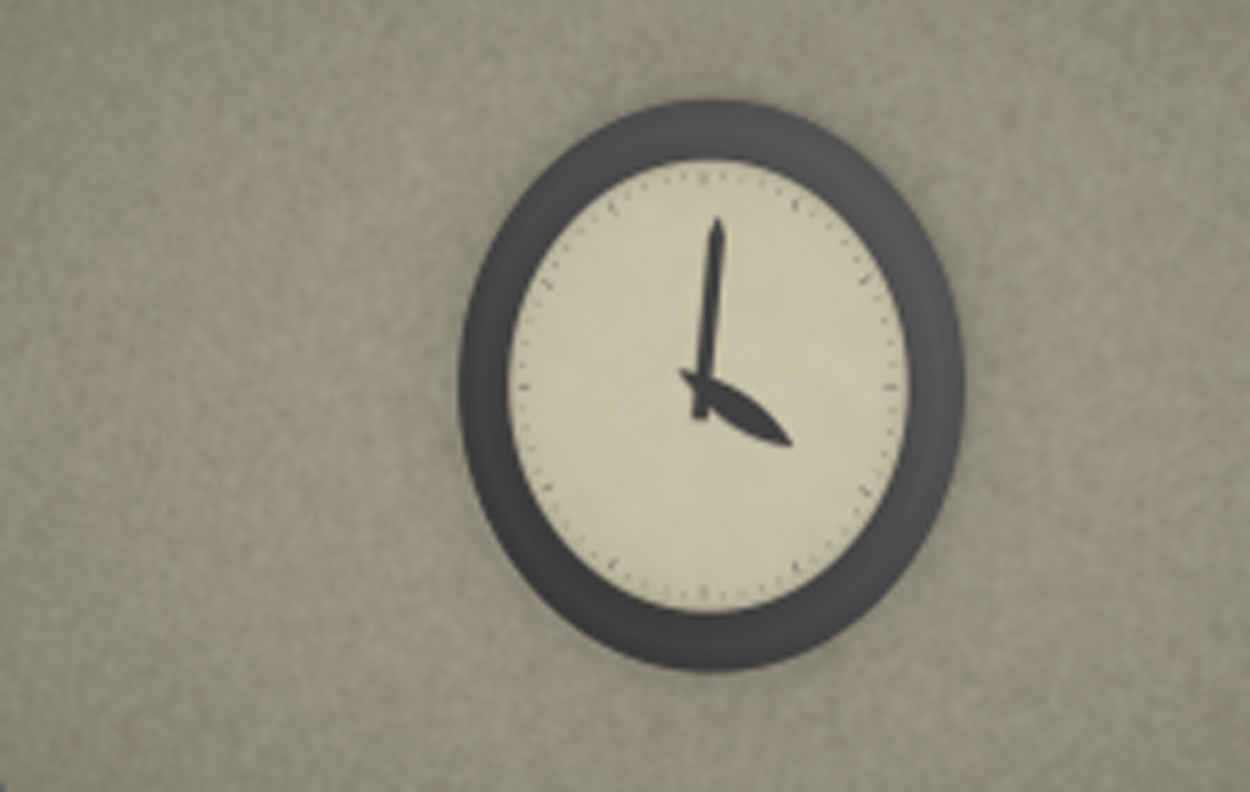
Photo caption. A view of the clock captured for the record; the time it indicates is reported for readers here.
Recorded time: 4:01
